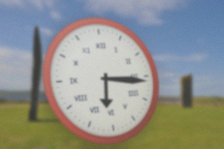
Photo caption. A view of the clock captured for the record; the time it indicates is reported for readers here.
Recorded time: 6:16
